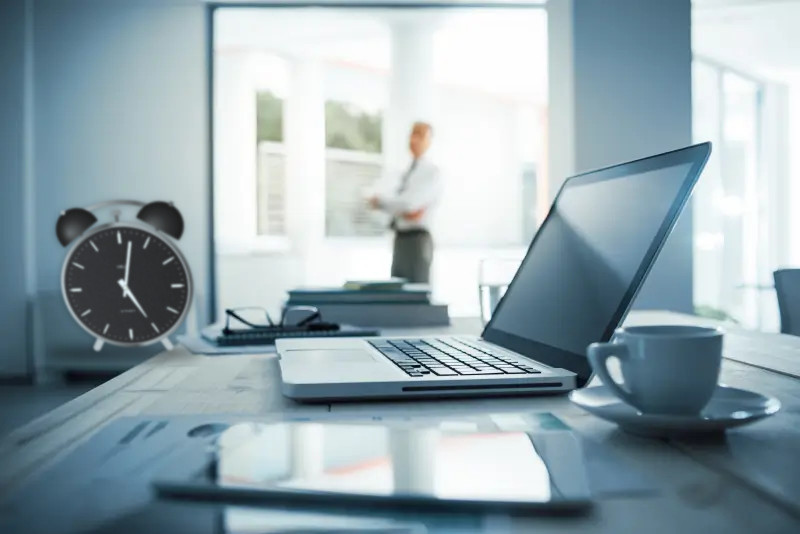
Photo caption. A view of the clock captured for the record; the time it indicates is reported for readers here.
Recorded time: 5:02
